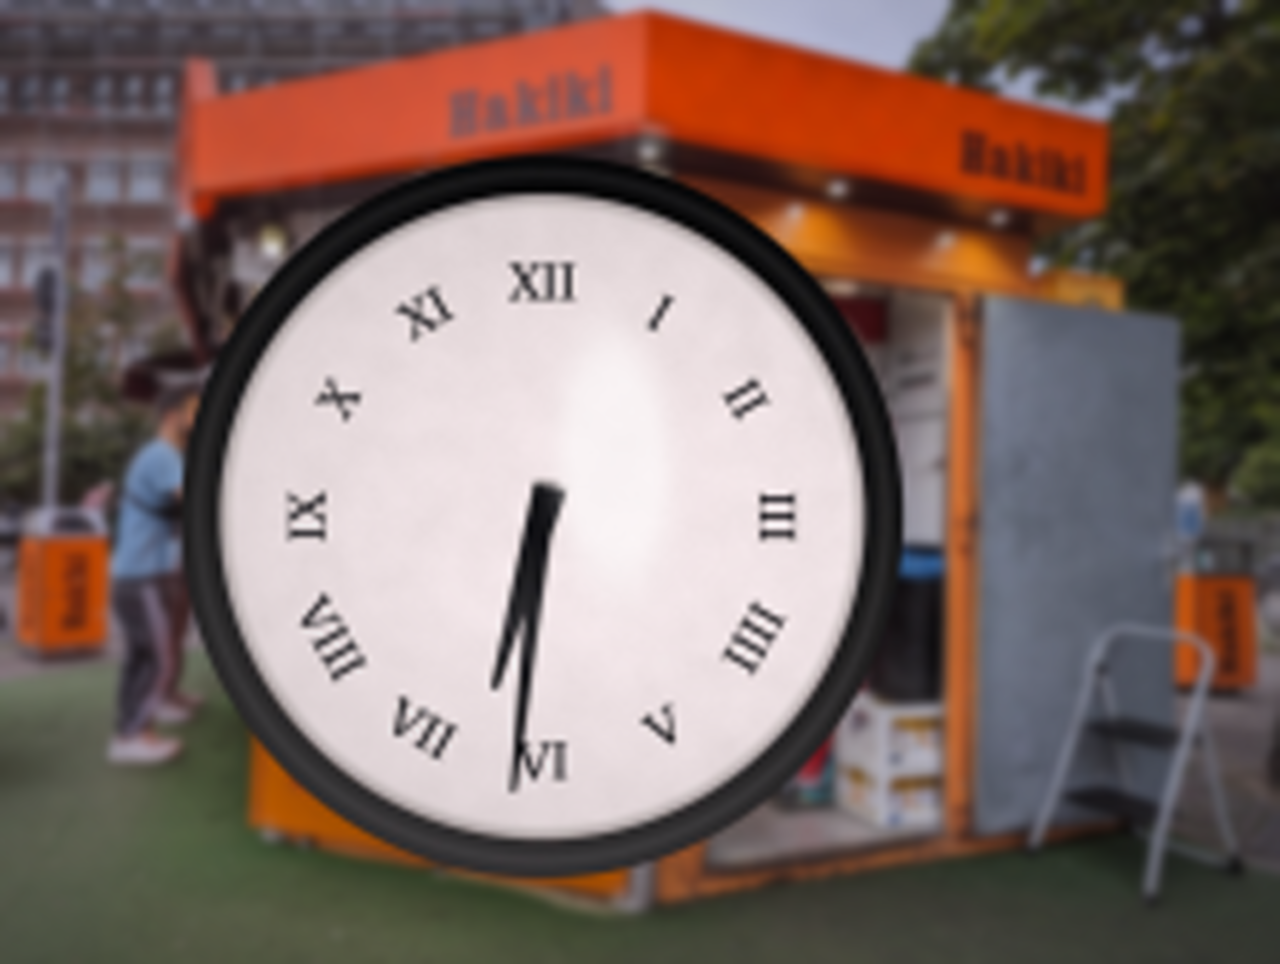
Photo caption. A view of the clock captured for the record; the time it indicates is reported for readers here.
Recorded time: 6:31
